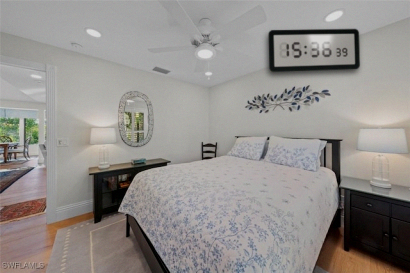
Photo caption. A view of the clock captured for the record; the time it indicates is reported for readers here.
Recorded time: 15:36:39
